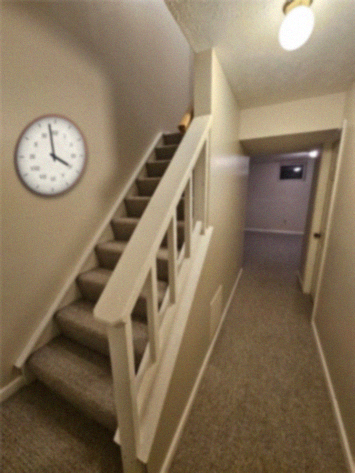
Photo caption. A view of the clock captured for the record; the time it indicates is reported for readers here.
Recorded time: 3:58
